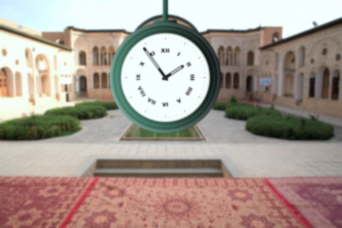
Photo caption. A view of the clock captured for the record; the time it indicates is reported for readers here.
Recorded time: 1:54
